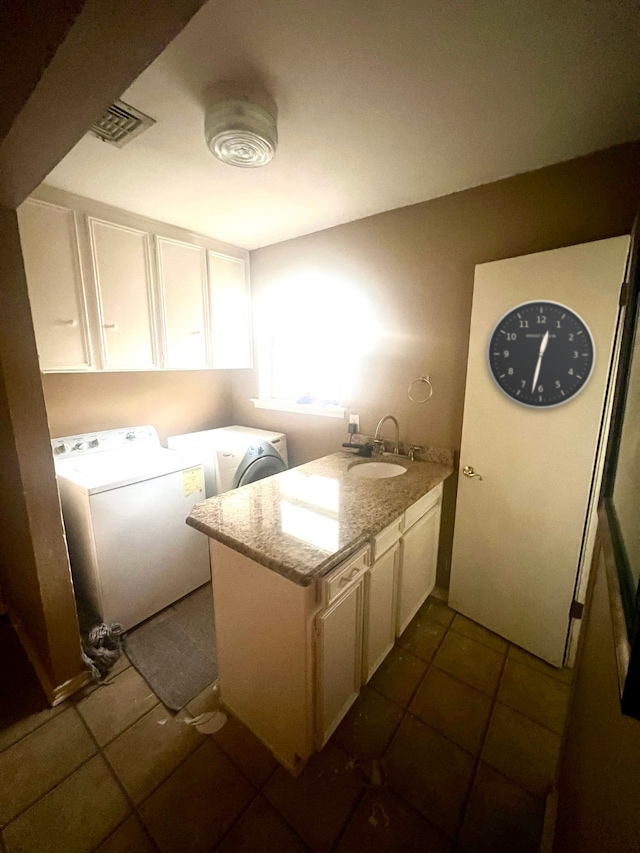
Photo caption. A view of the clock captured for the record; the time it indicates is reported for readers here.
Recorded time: 12:32
